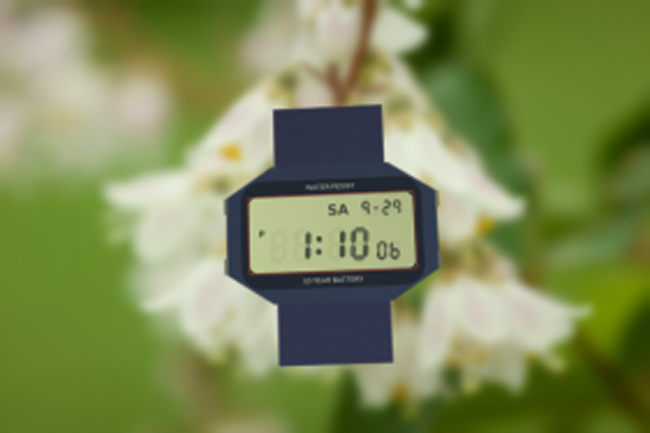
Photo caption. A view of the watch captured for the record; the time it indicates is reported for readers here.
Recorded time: 1:10:06
